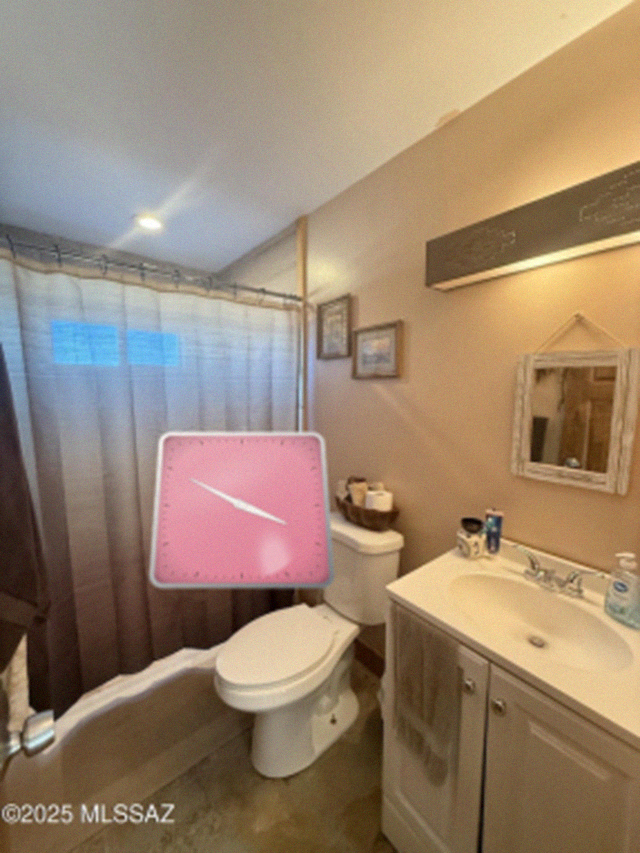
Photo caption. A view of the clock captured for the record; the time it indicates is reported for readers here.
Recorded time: 3:50
